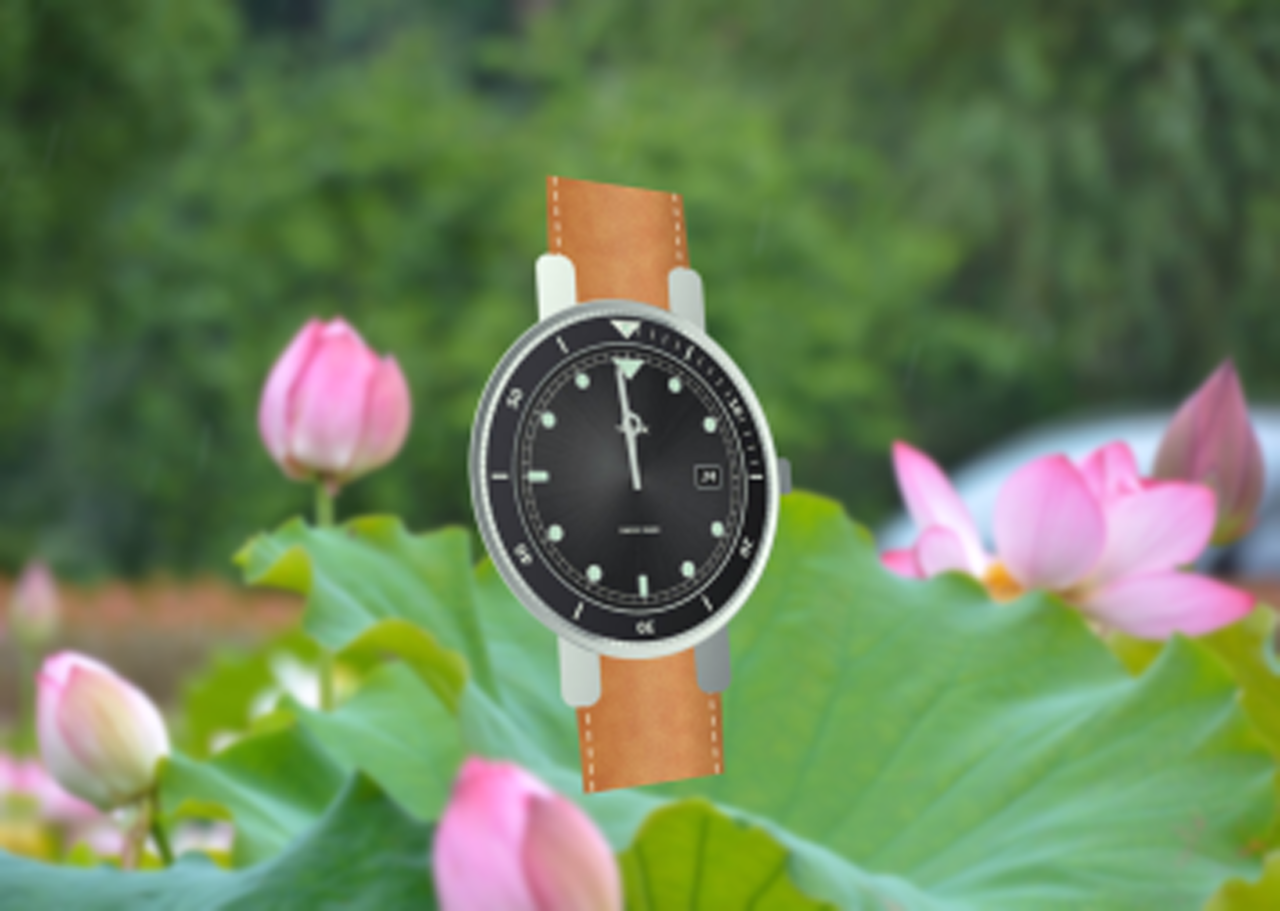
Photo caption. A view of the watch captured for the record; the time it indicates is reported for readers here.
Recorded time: 11:59
